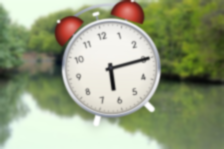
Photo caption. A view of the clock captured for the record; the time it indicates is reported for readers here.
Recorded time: 6:15
